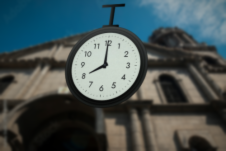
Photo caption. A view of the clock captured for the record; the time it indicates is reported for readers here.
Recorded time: 8:00
